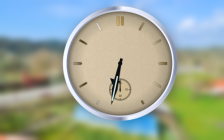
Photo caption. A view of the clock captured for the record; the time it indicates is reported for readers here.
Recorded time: 6:32
